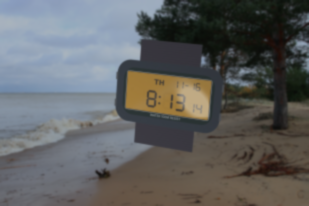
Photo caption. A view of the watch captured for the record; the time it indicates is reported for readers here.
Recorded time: 8:13:14
